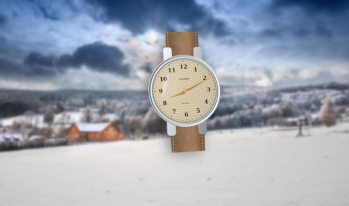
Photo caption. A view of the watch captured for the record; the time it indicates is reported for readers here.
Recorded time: 8:11
